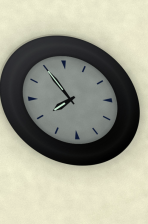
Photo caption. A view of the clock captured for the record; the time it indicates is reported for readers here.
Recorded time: 7:55
